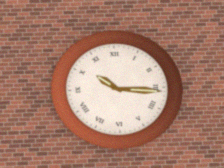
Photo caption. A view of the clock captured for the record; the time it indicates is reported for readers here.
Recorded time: 10:16
